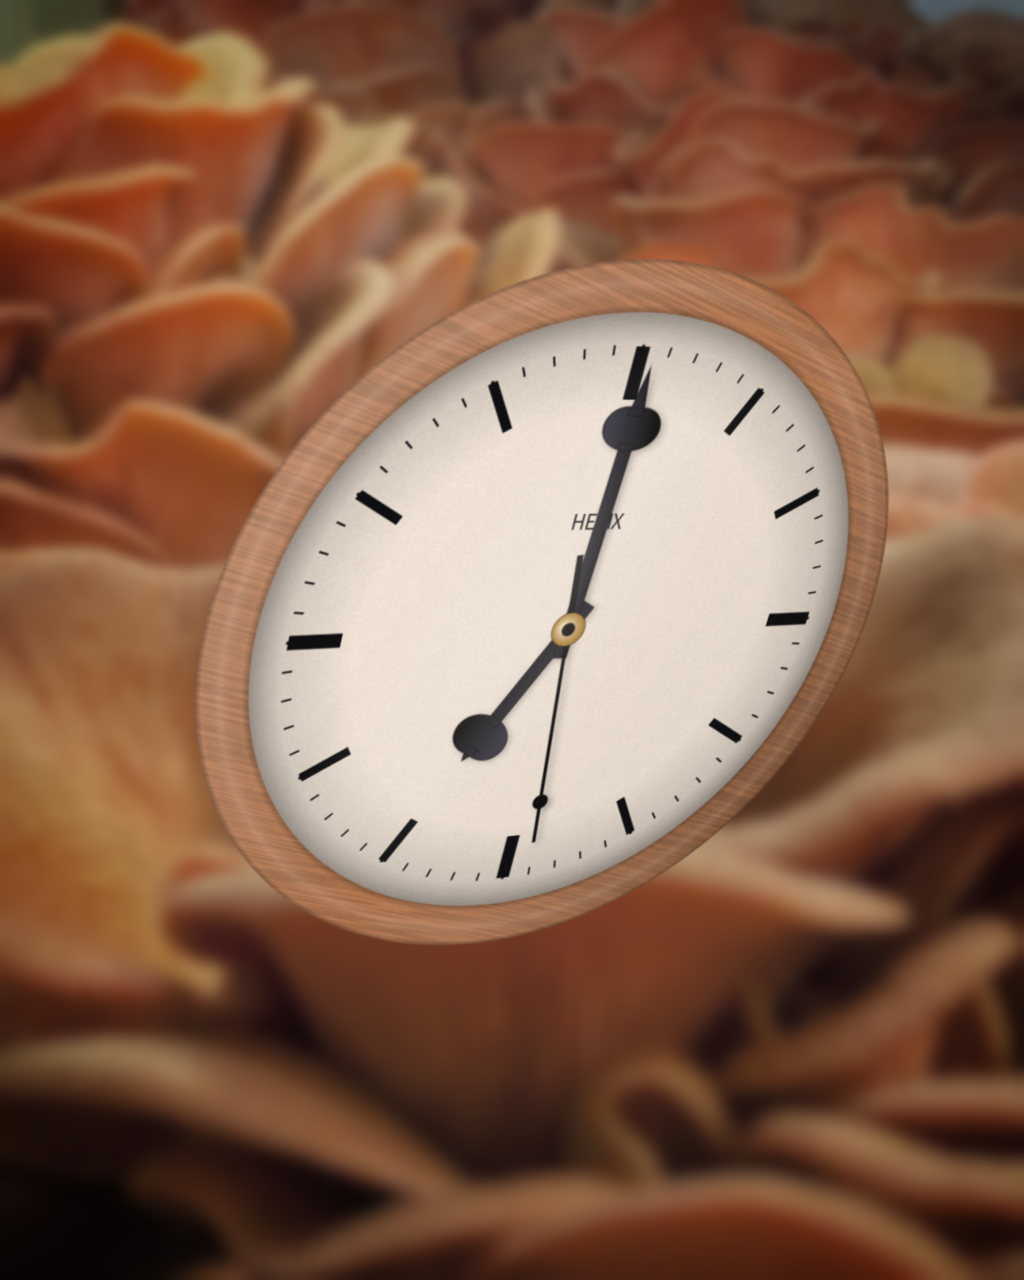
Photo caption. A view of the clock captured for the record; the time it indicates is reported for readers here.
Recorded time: 7:00:29
